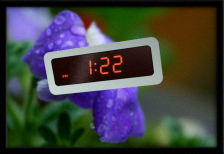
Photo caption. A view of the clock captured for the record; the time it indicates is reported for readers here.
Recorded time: 1:22
